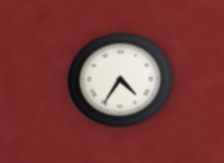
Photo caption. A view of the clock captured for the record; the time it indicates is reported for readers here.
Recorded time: 4:35
